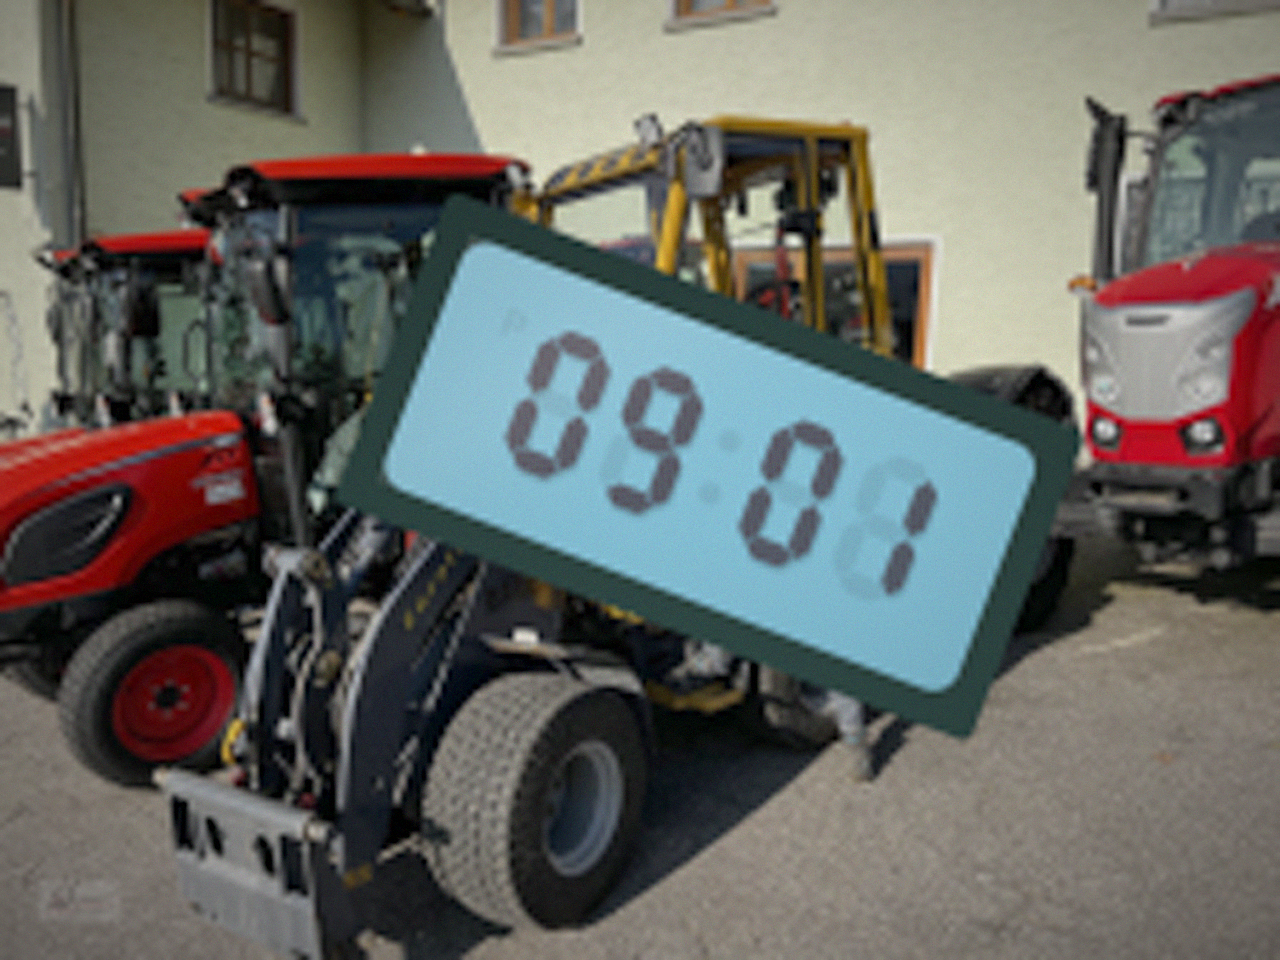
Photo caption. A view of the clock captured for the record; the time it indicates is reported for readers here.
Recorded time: 9:01
